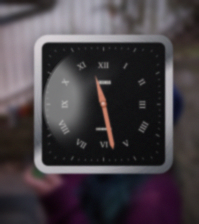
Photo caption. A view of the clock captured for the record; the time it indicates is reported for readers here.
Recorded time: 11:28
